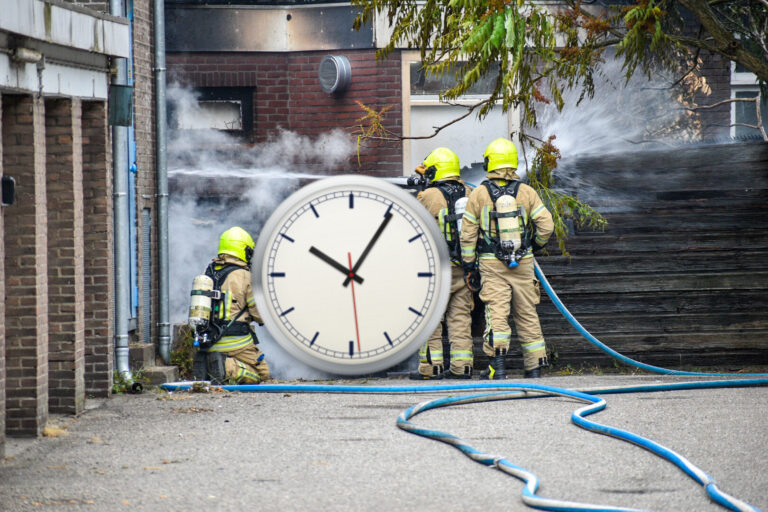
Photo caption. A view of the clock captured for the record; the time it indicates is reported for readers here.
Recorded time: 10:05:29
